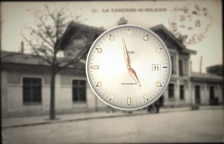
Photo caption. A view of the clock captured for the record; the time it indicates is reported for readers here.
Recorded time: 4:58
